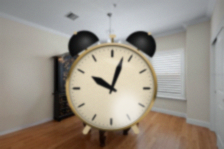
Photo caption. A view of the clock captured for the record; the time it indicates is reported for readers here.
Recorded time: 10:03
